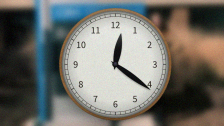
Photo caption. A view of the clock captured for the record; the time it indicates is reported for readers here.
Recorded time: 12:21
